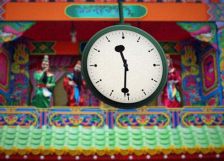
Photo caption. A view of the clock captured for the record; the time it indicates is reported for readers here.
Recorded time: 11:31
